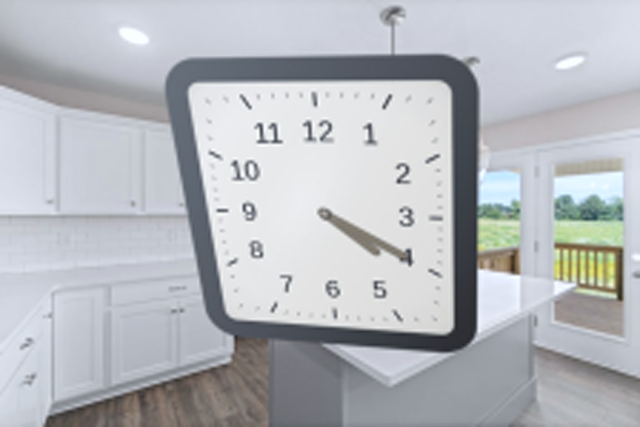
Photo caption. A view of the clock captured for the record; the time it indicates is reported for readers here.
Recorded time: 4:20
